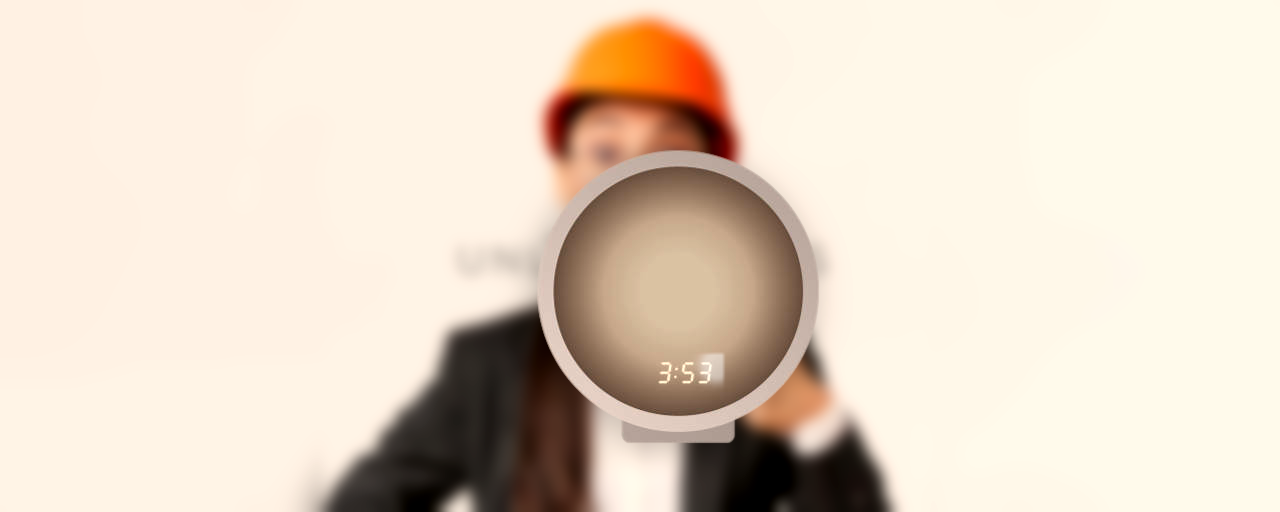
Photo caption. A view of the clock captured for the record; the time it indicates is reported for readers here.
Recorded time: 3:53
